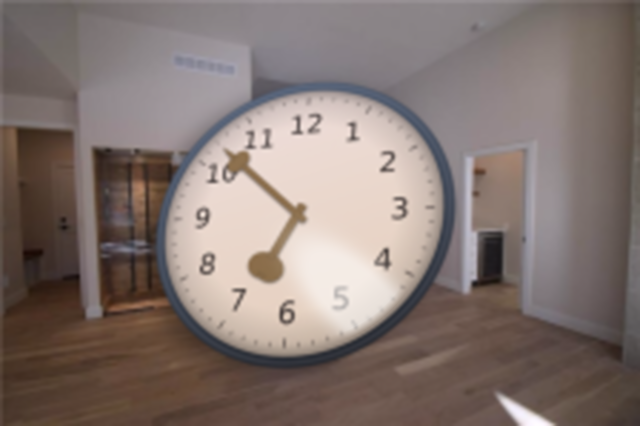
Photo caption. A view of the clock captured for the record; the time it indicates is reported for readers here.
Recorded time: 6:52
